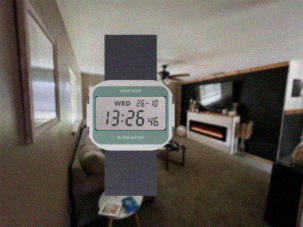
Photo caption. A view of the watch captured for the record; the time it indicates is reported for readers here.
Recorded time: 13:26:46
